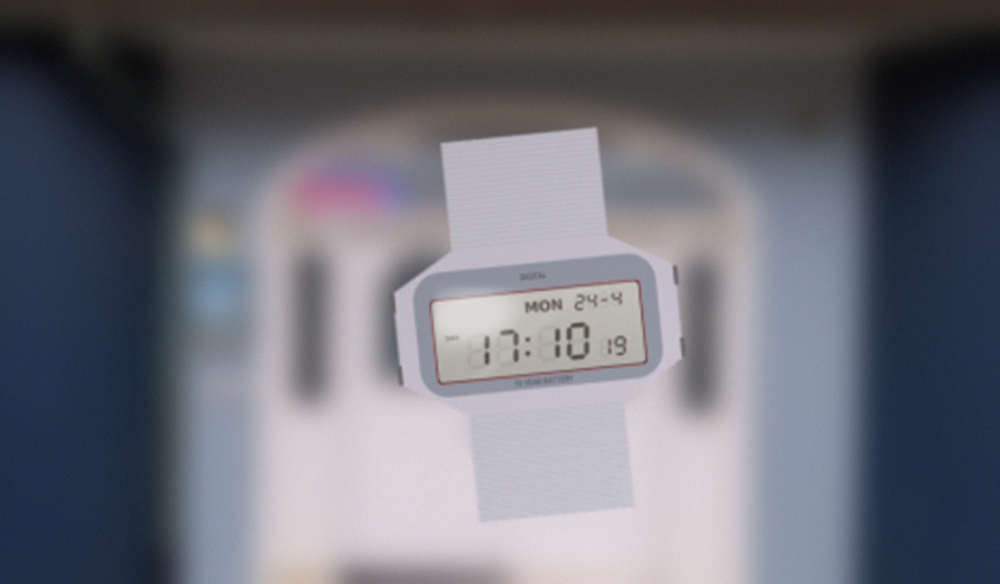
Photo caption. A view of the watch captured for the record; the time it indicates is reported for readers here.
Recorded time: 17:10:19
